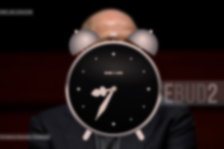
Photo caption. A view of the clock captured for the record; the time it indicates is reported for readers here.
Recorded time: 8:35
